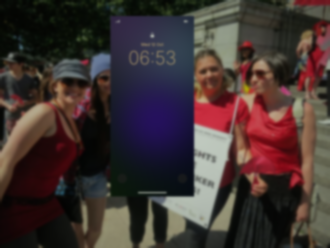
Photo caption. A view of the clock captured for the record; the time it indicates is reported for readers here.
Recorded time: 6:53
